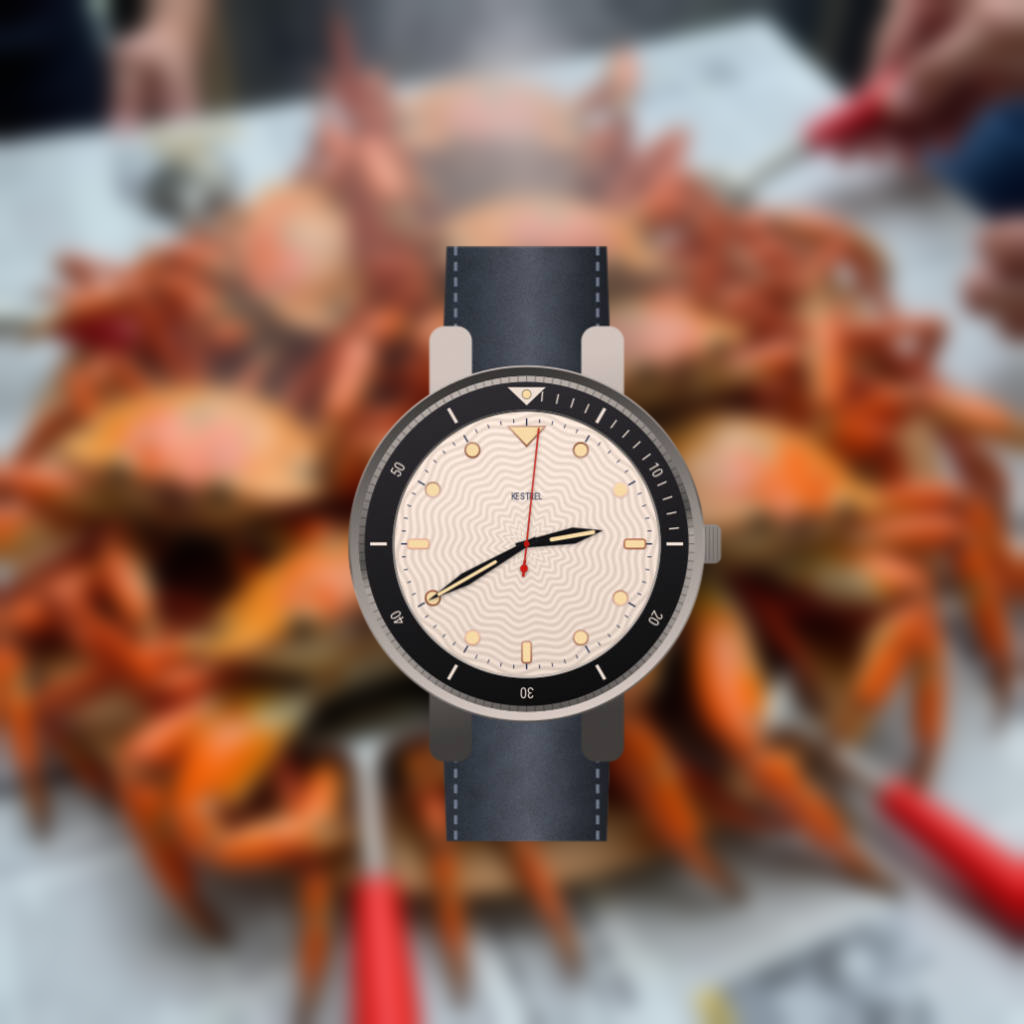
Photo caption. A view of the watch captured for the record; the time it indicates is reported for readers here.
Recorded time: 2:40:01
